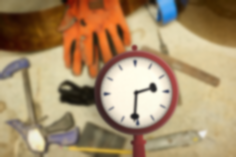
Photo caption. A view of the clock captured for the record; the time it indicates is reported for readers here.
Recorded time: 2:31
